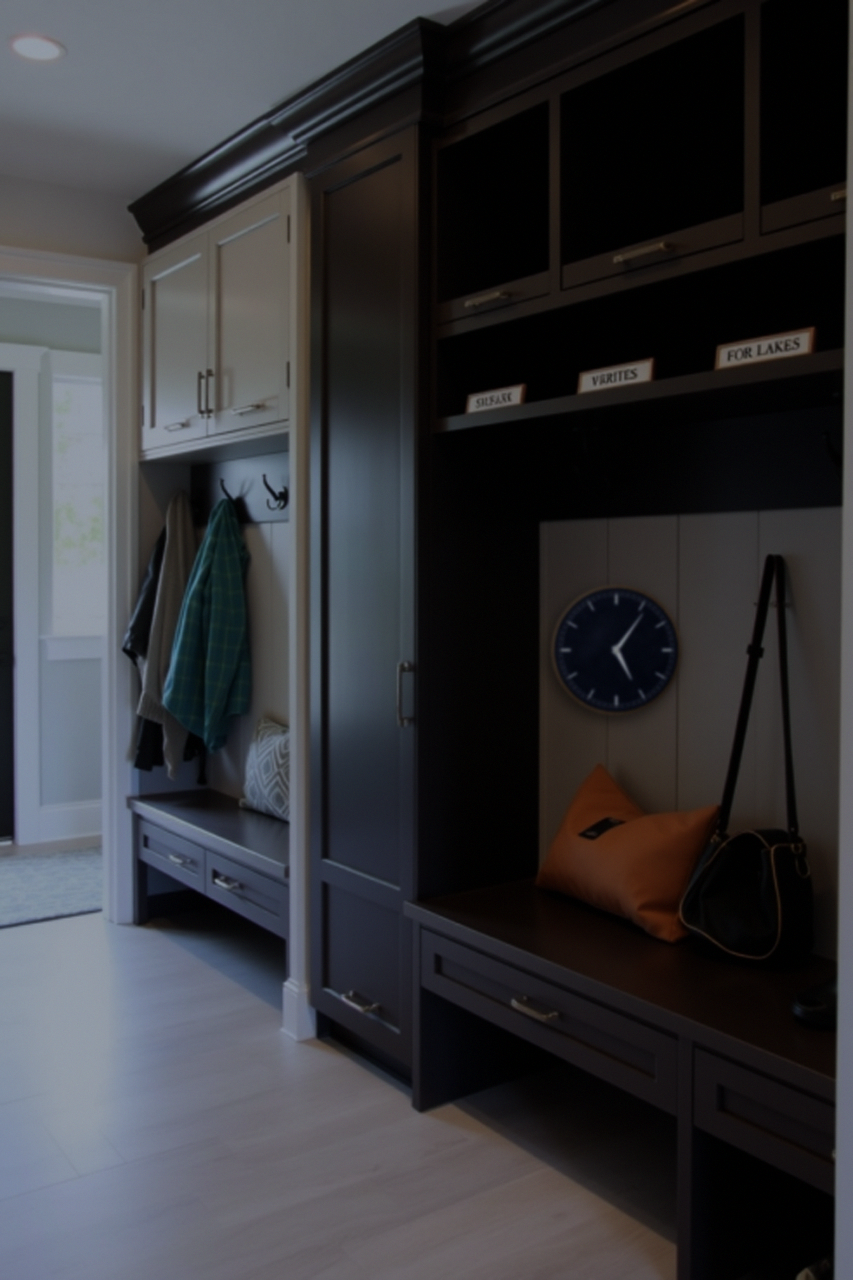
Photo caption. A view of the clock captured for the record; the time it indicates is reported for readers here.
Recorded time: 5:06
